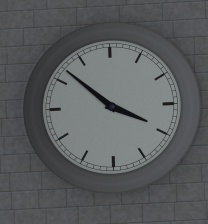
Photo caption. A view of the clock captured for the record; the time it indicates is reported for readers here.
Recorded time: 3:52
